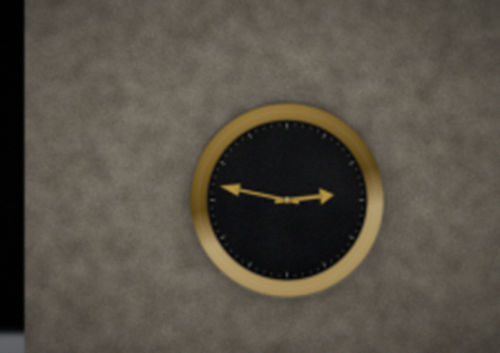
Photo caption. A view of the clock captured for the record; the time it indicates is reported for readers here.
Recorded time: 2:47
